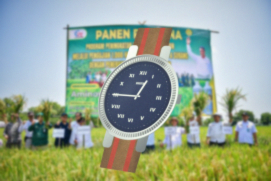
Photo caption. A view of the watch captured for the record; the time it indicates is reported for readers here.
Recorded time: 12:45
